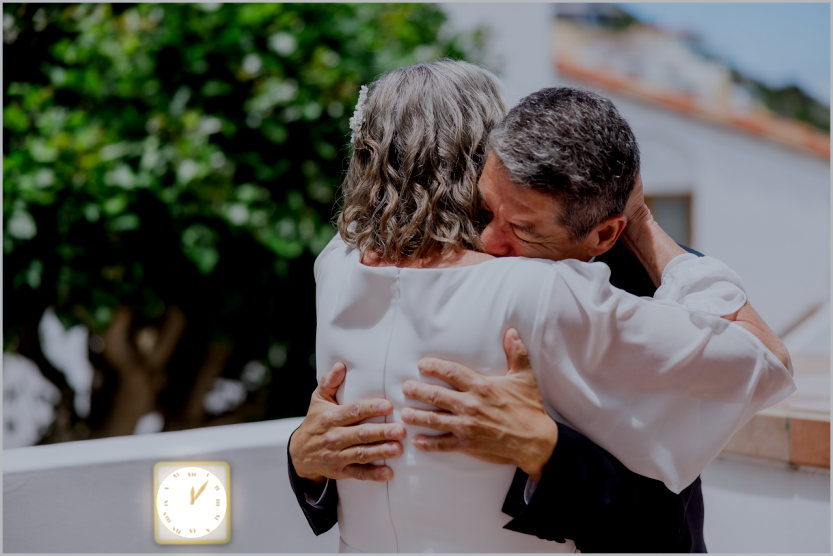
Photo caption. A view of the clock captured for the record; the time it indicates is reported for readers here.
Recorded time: 12:06
